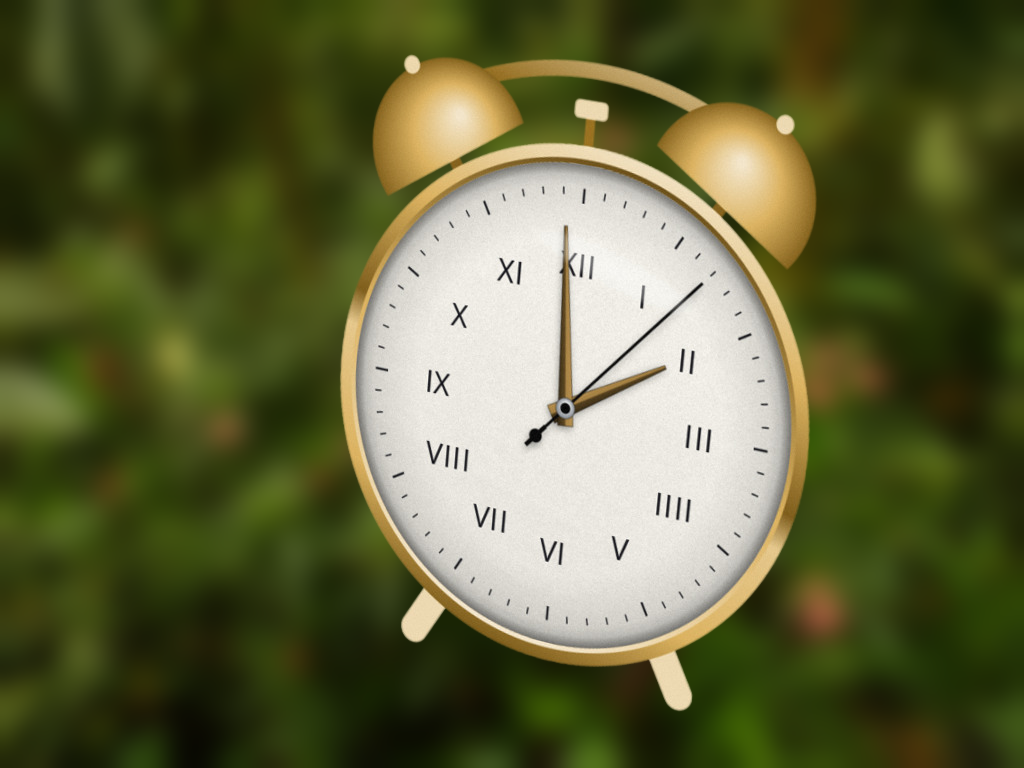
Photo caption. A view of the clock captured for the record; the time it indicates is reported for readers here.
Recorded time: 1:59:07
